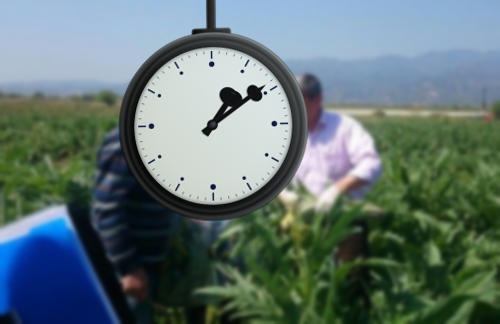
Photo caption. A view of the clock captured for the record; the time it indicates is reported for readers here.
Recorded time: 1:09
